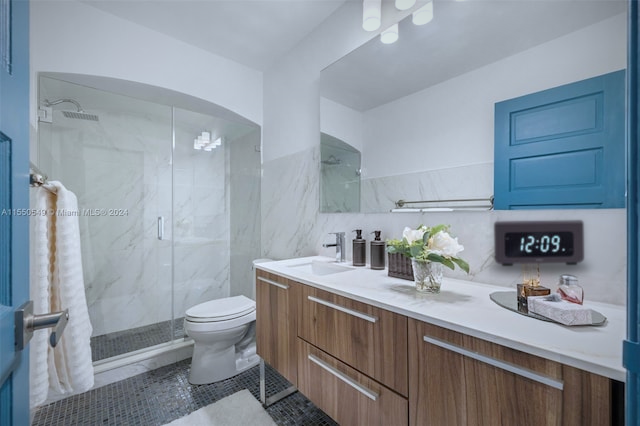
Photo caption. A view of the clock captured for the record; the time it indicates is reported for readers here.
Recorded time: 12:09
